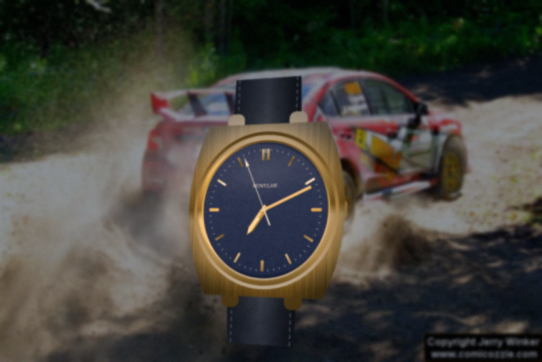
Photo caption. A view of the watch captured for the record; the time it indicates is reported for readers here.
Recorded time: 7:10:56
